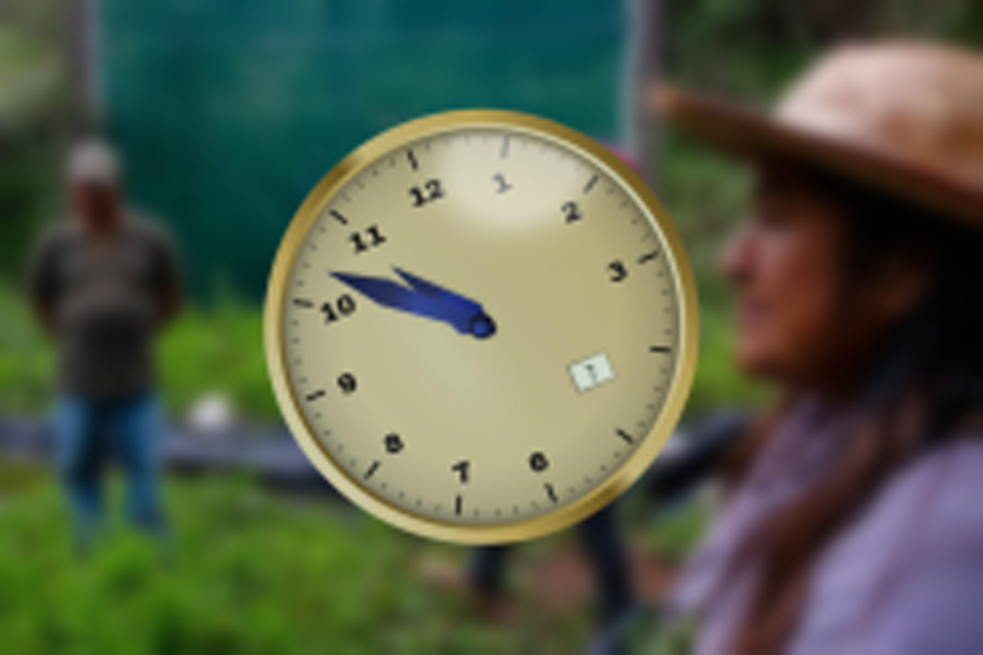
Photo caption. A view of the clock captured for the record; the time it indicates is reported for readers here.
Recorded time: 10:52
